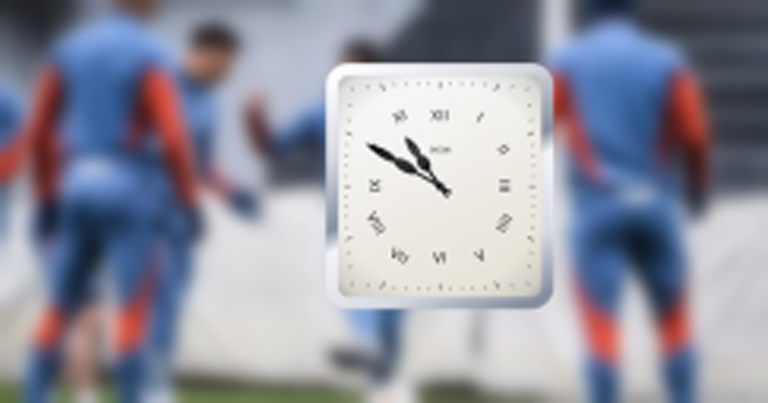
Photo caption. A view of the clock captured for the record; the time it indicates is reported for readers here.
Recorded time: 10:50
